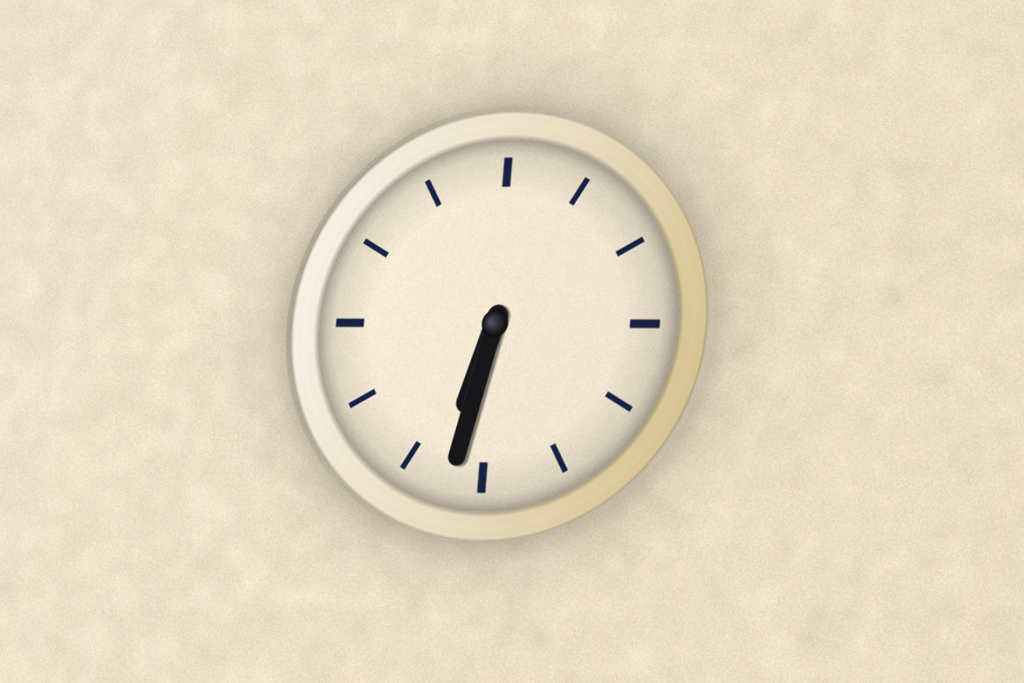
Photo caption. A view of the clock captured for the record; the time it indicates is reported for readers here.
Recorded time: 6:32
